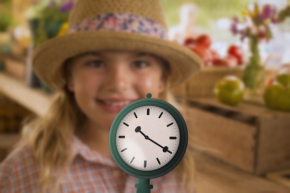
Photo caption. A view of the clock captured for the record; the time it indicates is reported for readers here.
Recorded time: 10:20
